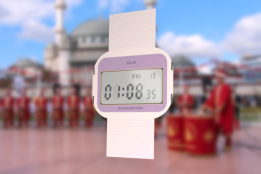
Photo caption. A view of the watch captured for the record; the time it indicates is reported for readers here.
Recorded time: 1:08:35
